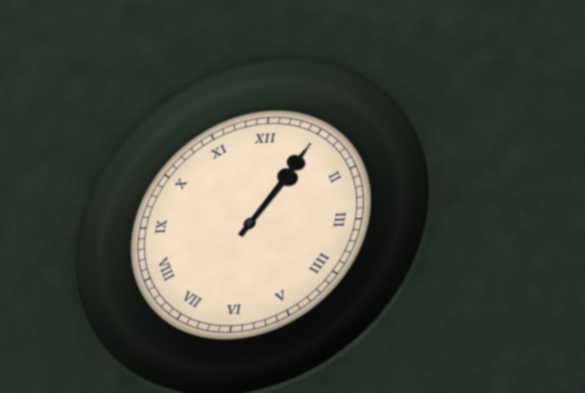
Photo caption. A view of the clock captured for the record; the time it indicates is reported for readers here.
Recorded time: 1:05
